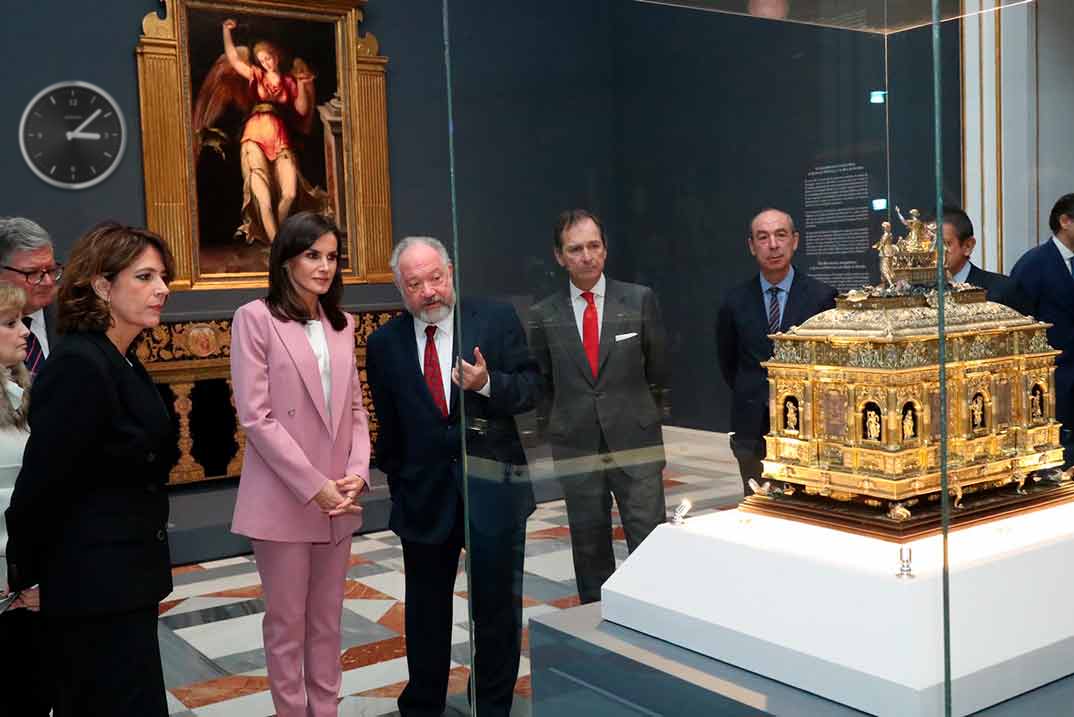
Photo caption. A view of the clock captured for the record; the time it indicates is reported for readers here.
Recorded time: 3:08
